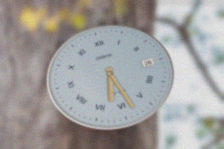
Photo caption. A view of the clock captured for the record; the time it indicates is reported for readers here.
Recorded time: 6:28
